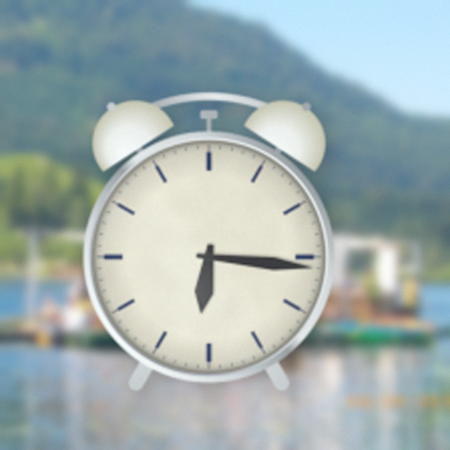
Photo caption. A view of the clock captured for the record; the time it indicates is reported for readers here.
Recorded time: 6:16
